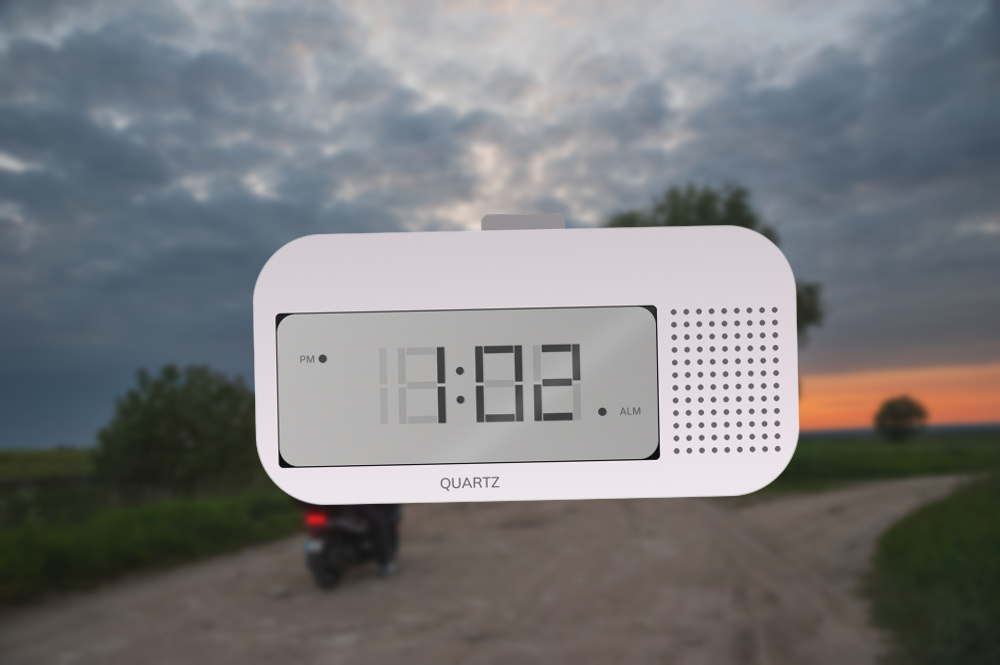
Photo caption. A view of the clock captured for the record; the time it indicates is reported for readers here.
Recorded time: 1:02
